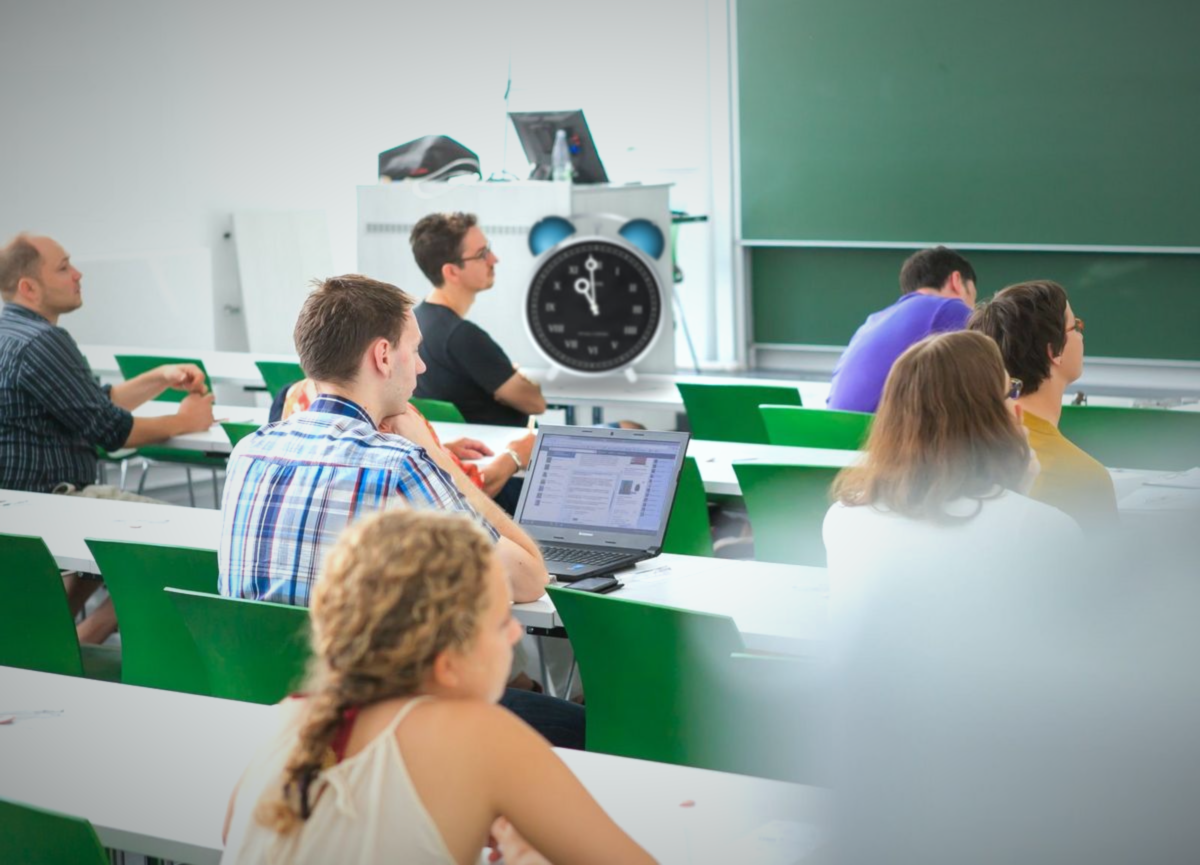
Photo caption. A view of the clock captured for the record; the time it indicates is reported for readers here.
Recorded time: 10:59
